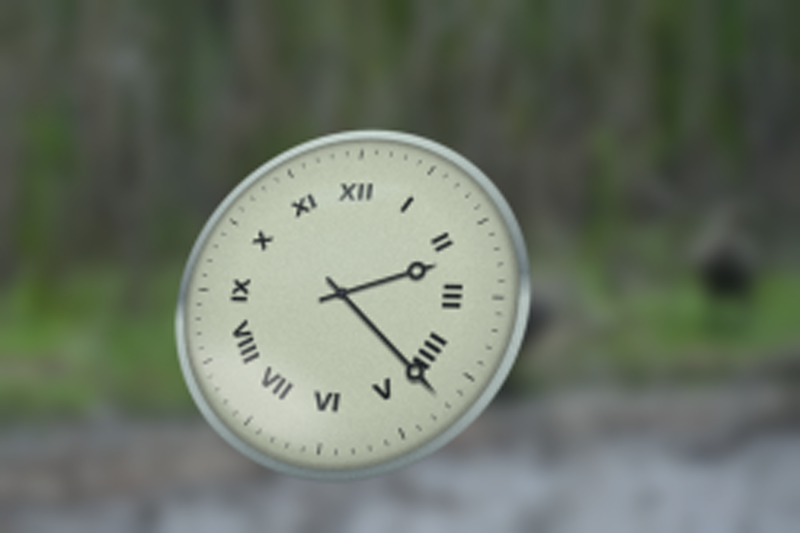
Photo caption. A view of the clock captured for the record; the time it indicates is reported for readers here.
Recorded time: 2:22
